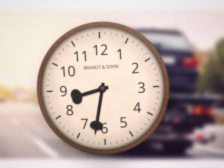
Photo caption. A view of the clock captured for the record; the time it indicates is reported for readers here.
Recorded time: 8:32
